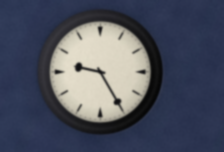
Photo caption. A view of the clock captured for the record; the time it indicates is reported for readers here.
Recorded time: 9:25
